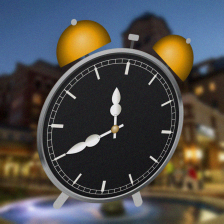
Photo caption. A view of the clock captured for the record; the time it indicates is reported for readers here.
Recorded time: 11:40
